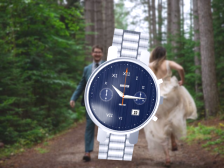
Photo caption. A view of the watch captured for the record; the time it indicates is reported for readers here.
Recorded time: 10:15
